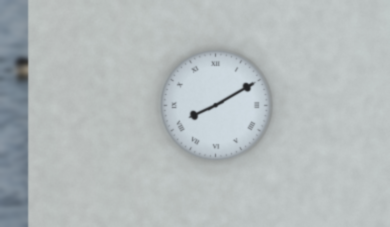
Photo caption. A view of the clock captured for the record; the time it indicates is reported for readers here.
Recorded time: 8:10
